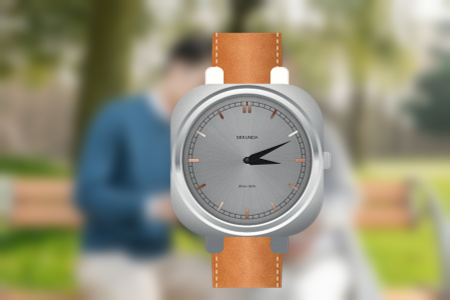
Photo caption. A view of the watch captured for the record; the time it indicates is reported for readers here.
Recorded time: 3:11
